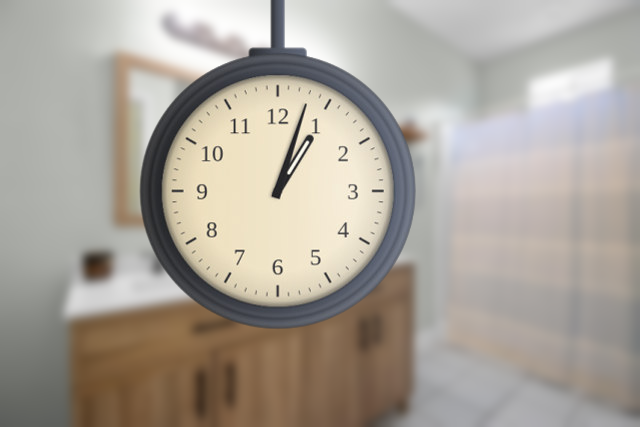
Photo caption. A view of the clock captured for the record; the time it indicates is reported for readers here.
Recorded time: 1:03
